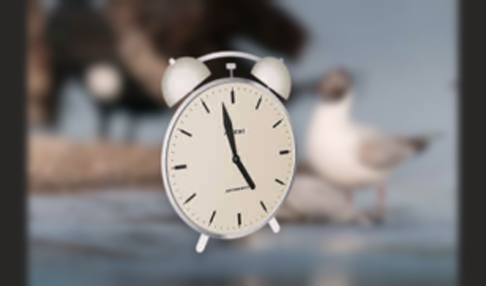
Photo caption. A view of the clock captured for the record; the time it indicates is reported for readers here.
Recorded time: 4:58
